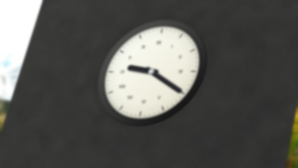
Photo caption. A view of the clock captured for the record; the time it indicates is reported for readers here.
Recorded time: 9:20
